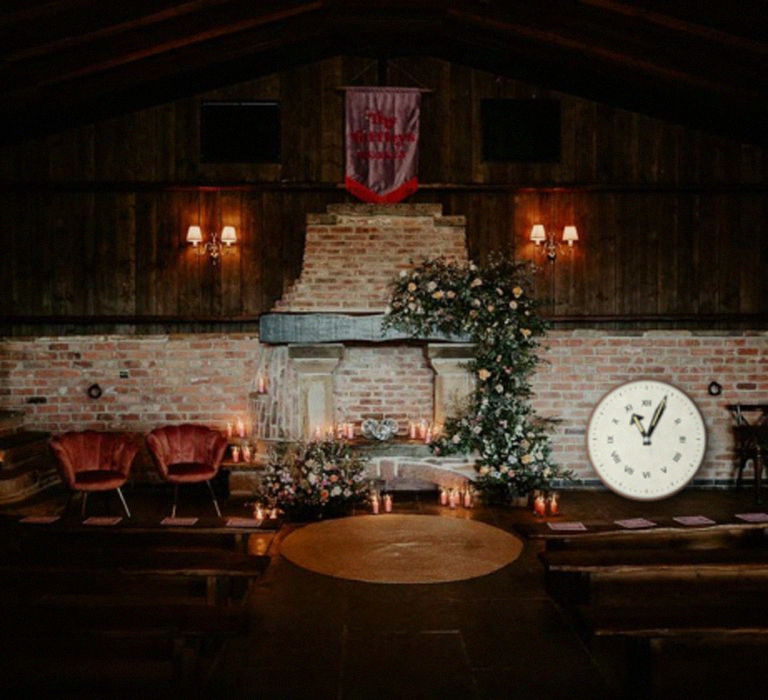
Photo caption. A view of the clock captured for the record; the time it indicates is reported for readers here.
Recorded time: 11:04
